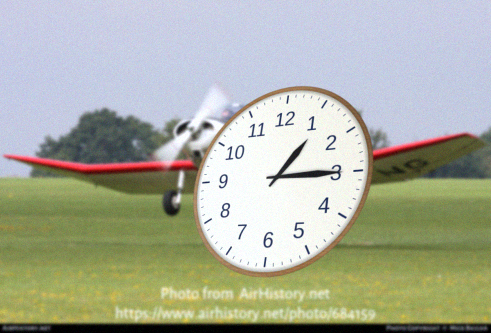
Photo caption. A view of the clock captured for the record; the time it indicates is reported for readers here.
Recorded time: 1:15
